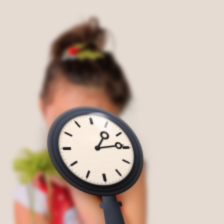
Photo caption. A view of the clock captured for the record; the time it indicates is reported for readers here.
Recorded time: 1:14
